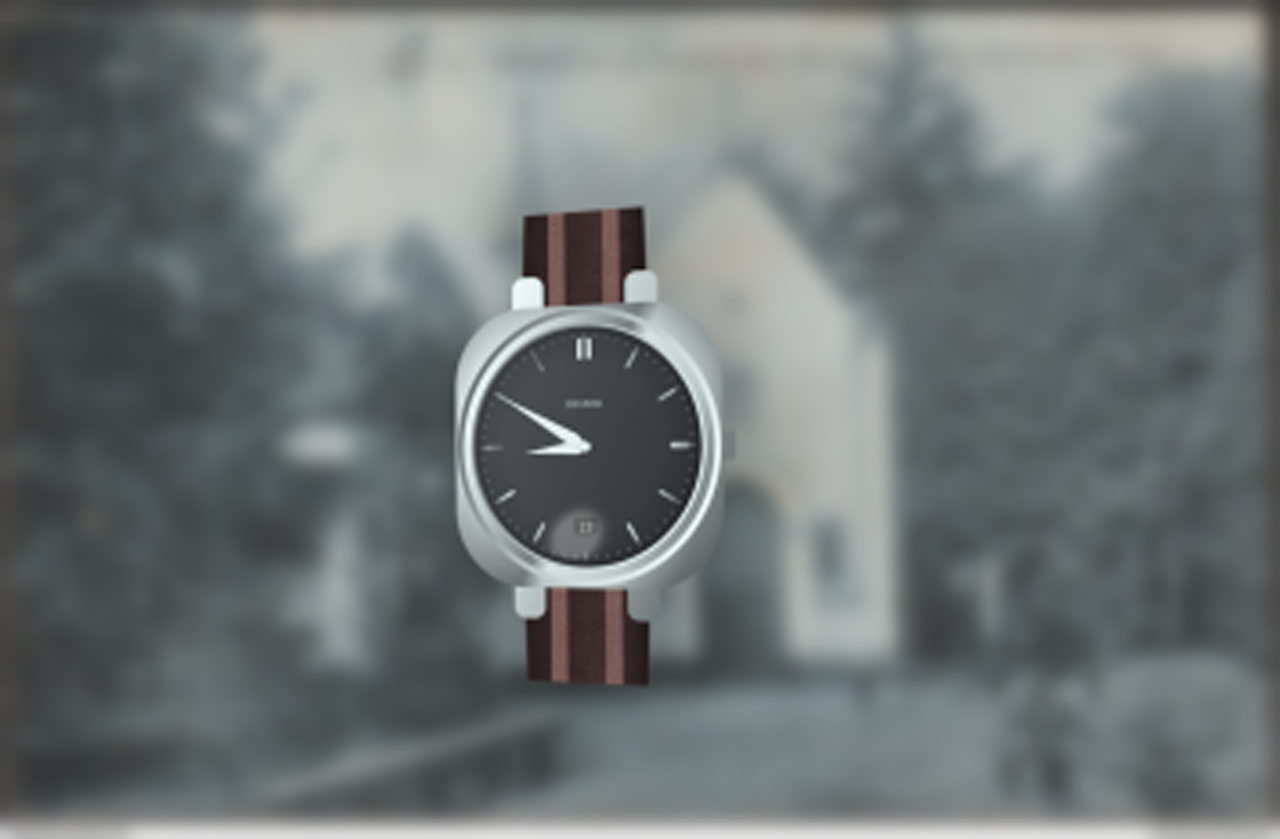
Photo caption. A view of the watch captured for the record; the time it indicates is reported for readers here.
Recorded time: 8:50
